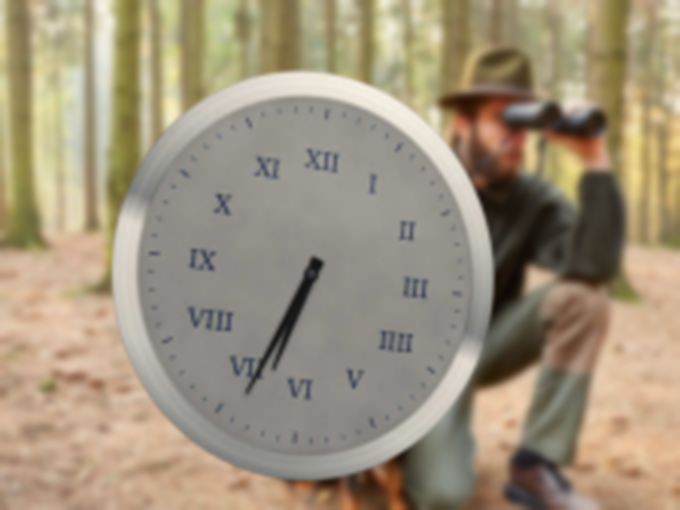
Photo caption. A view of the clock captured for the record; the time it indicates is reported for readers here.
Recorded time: 6:34
